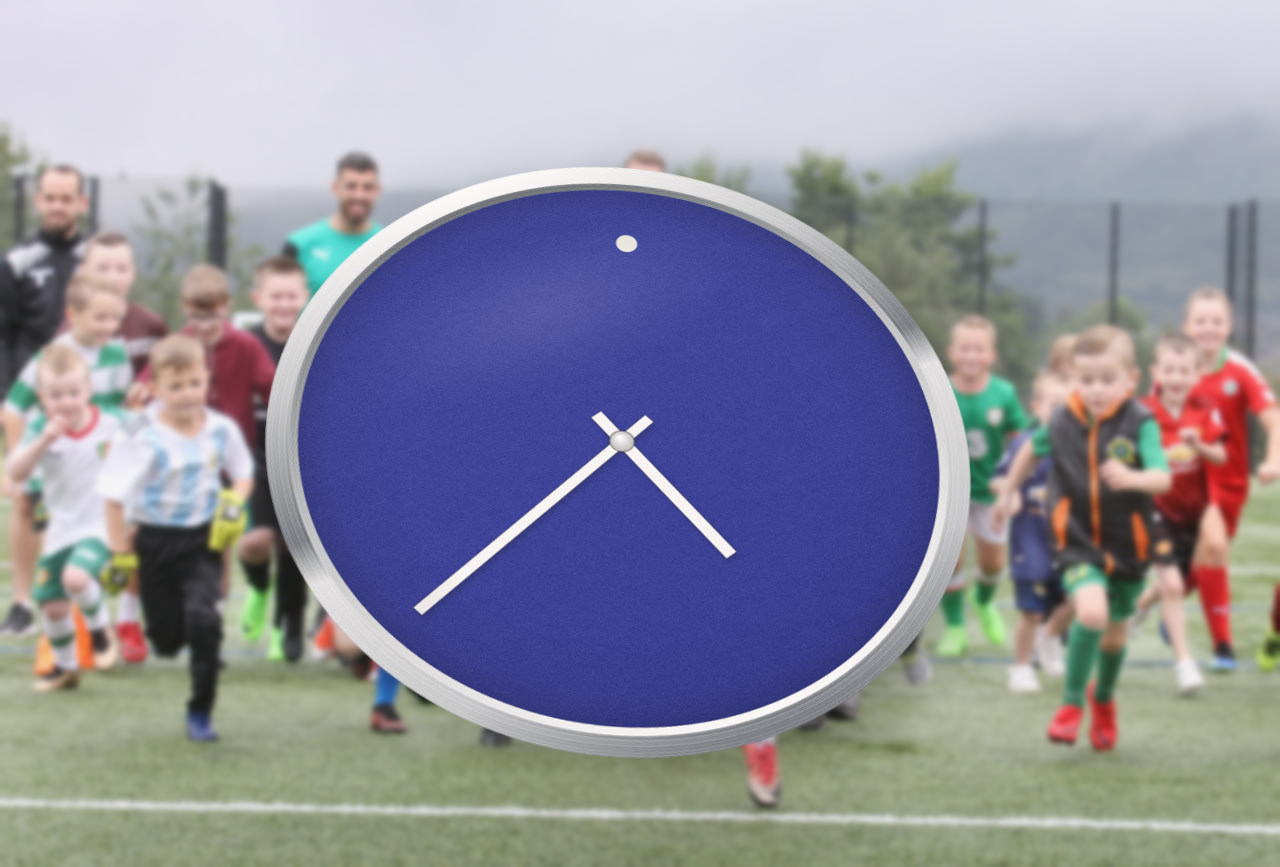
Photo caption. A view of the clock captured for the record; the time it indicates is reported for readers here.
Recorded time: 4:37
